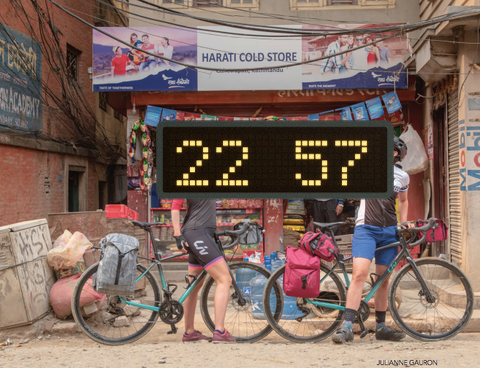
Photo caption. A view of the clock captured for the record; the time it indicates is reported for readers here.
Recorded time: 22:57
